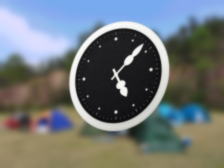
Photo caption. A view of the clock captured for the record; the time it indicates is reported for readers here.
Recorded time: 5:08
